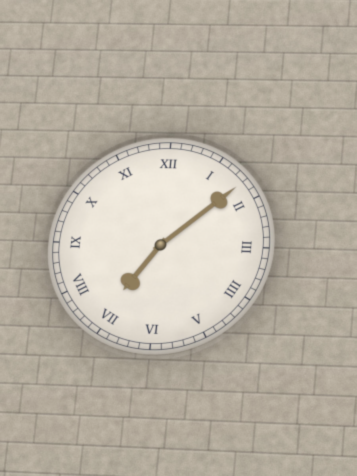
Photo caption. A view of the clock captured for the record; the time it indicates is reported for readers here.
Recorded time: 7:08
